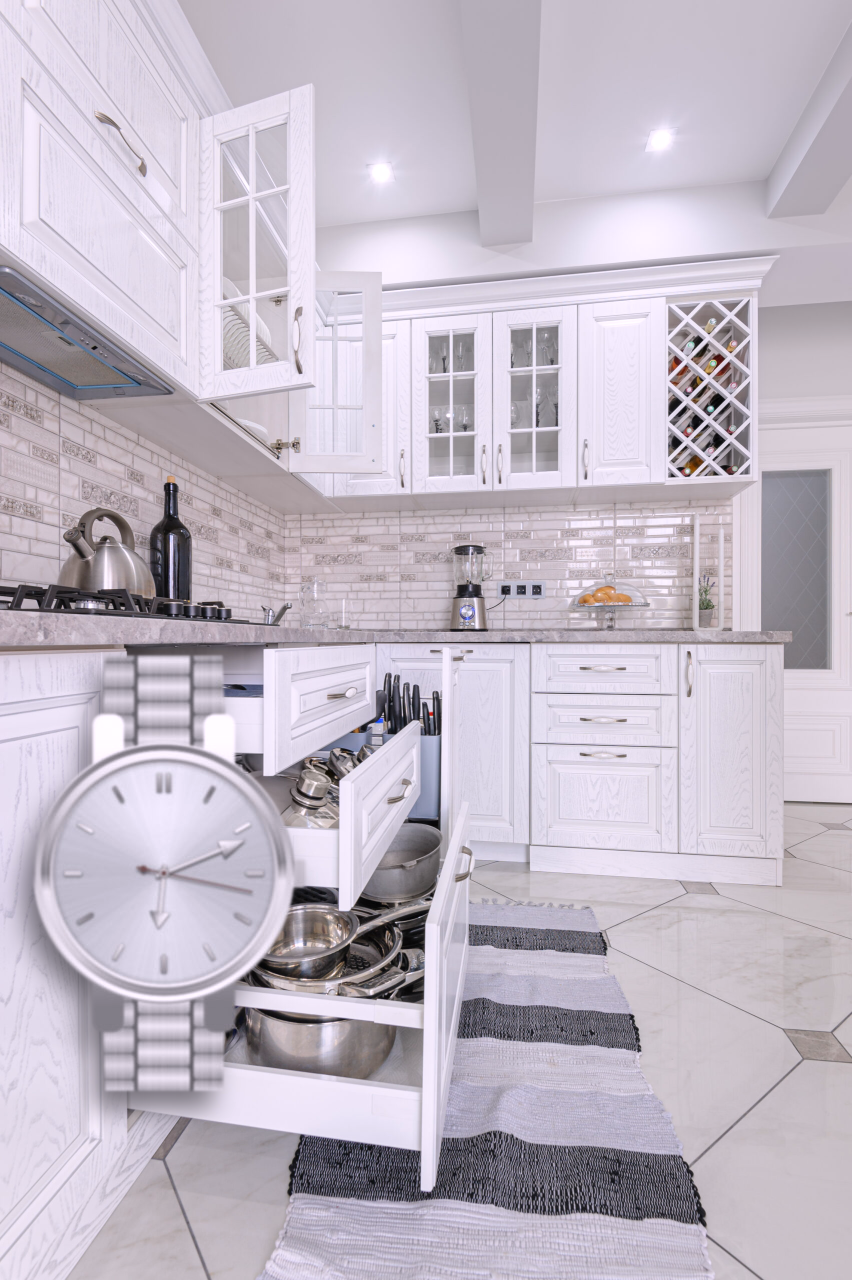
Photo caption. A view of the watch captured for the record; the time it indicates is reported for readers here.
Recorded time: 6:11:17
